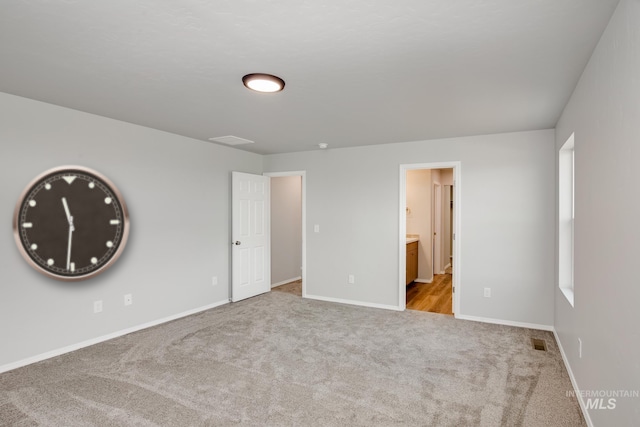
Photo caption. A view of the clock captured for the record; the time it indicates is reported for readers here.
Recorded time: 11:31
